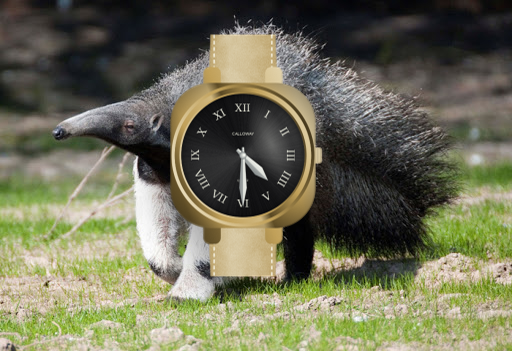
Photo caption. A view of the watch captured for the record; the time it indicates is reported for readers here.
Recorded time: 4:30
